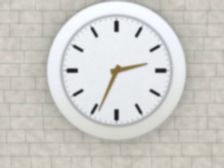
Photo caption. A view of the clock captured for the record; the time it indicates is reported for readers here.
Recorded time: 2:34
